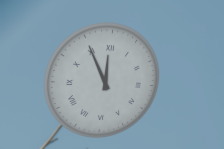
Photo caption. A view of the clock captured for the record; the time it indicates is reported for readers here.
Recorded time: 11:55
